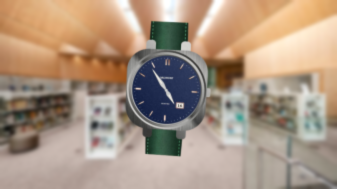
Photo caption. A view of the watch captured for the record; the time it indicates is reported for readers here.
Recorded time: 4:54
